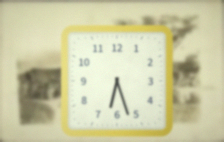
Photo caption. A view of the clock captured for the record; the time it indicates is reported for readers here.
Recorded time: 6:27
